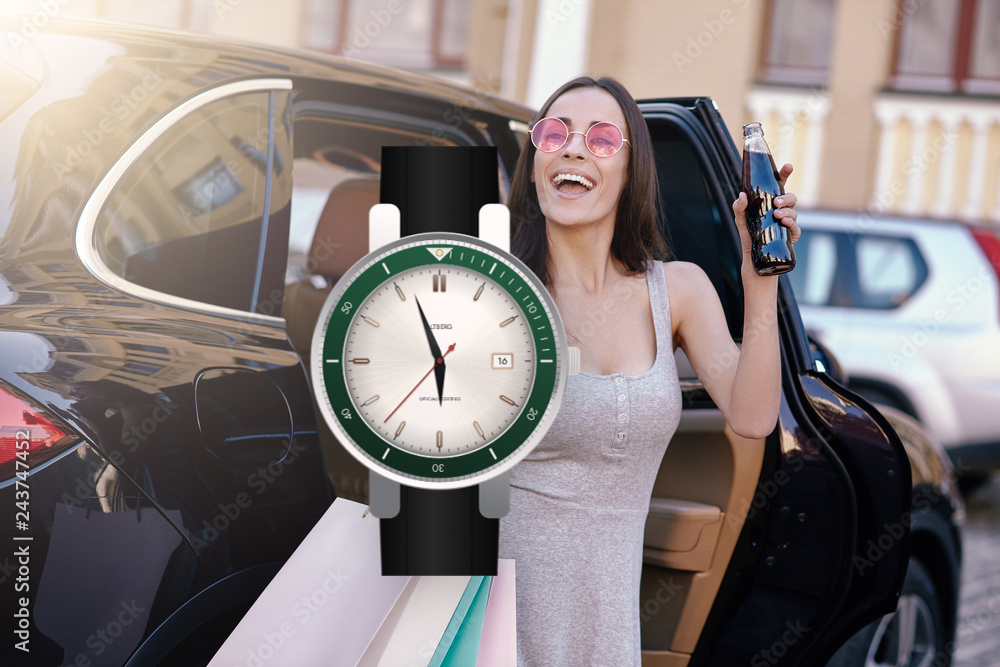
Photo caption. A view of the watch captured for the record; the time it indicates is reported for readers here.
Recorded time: 5:56:37
